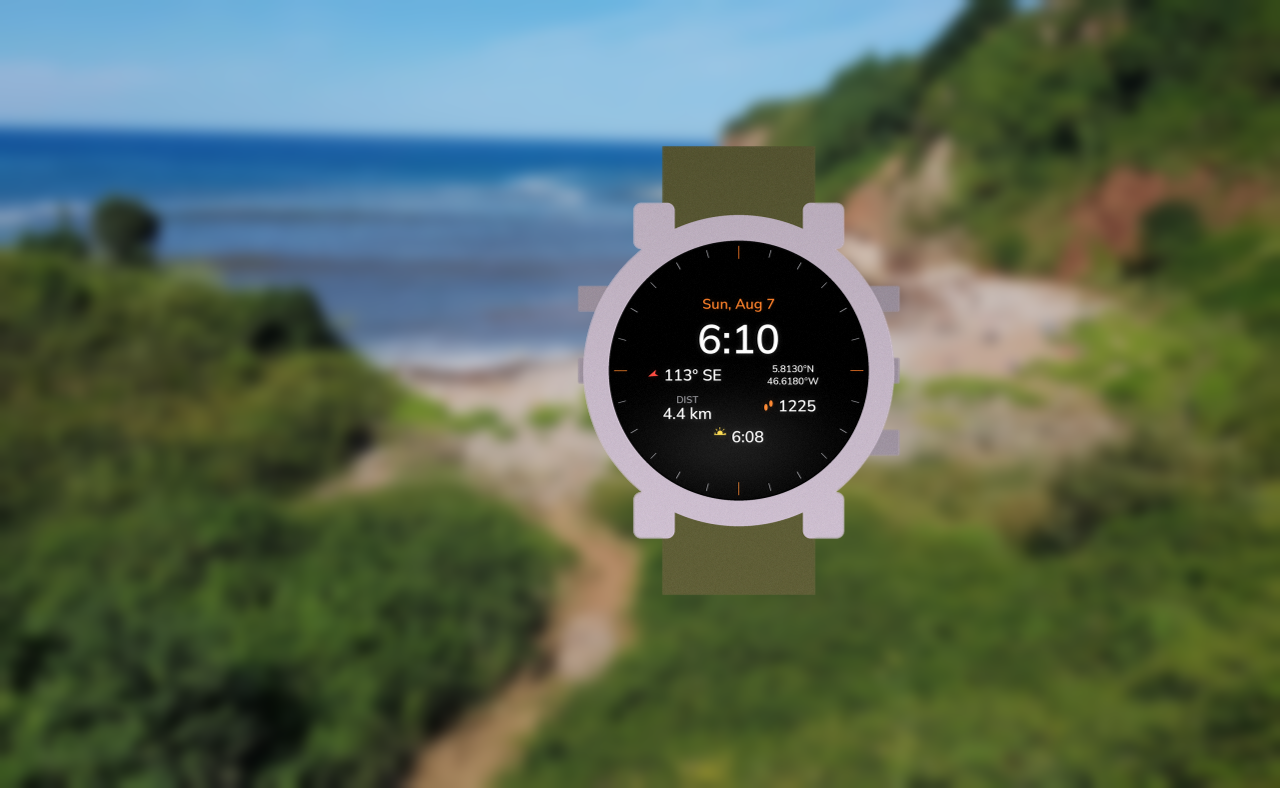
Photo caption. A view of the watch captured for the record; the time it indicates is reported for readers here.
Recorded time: 6:10
